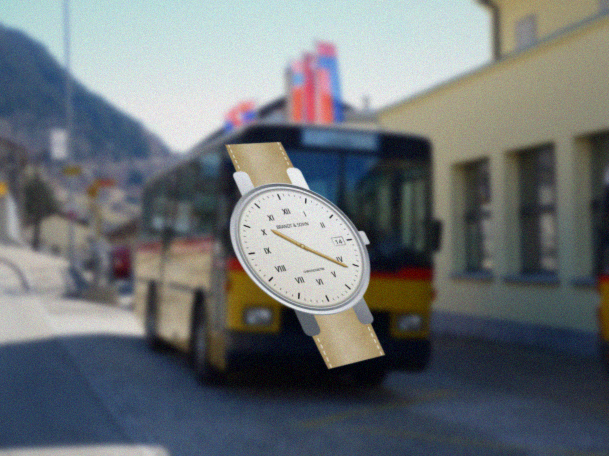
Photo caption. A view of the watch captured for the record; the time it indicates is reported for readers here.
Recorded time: 10:21
